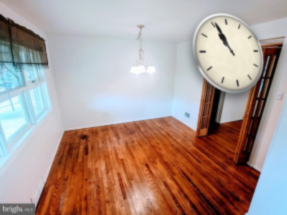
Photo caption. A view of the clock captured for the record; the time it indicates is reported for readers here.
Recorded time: 10:56
